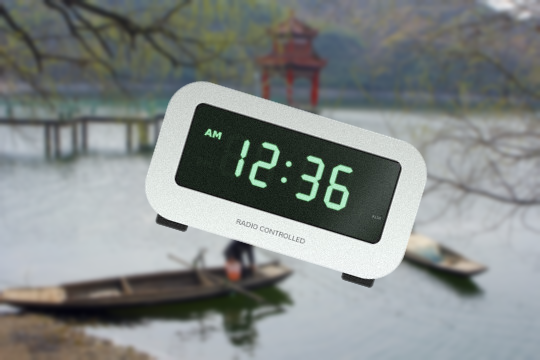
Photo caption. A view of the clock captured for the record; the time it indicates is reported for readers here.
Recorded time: 12:36
